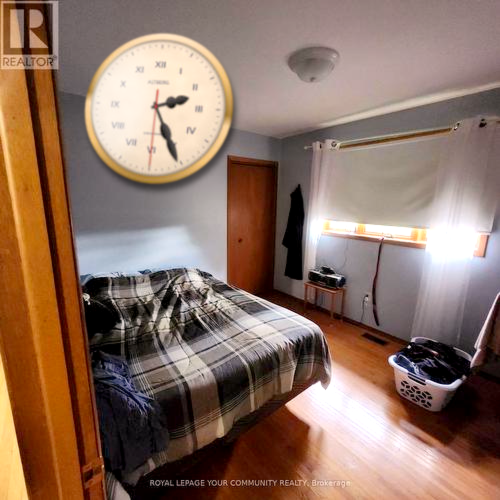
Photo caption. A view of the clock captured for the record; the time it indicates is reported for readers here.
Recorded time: 2:25:30
